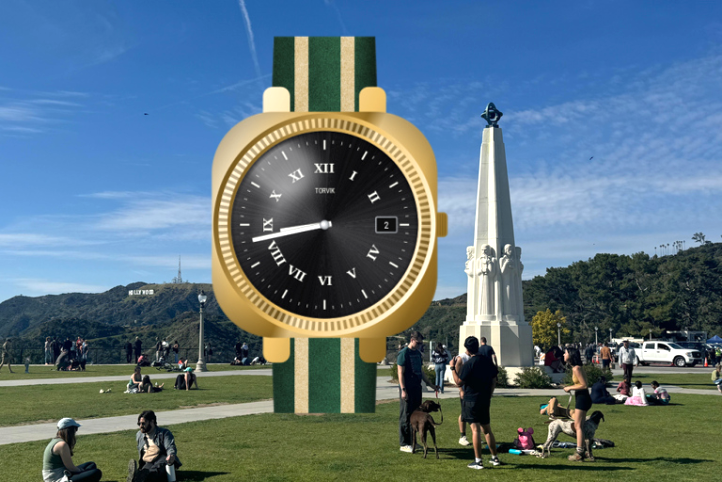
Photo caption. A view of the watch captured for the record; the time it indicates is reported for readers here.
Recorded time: 8:43
